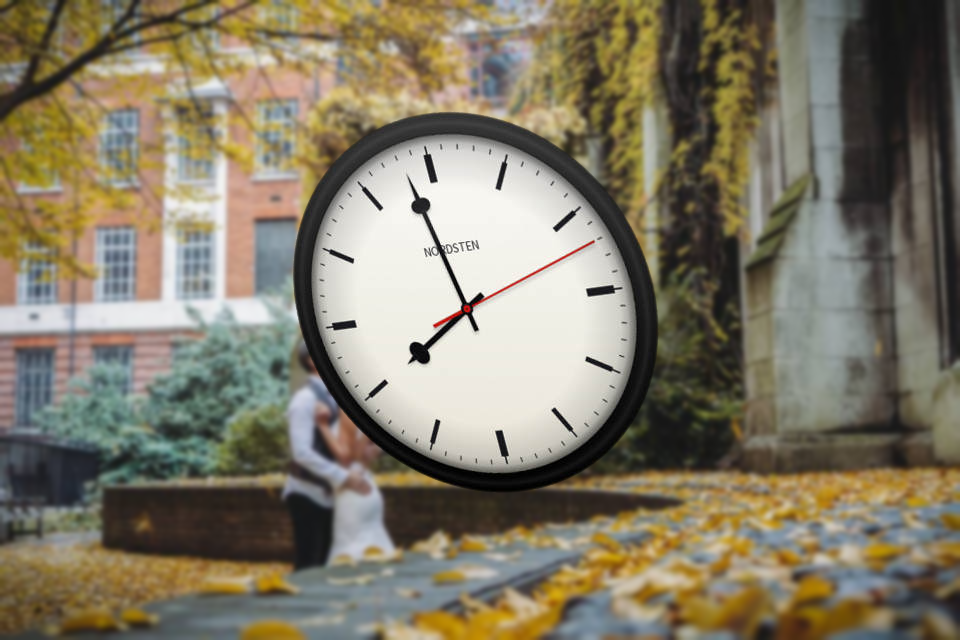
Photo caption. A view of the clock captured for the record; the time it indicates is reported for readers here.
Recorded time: 7:58:12
